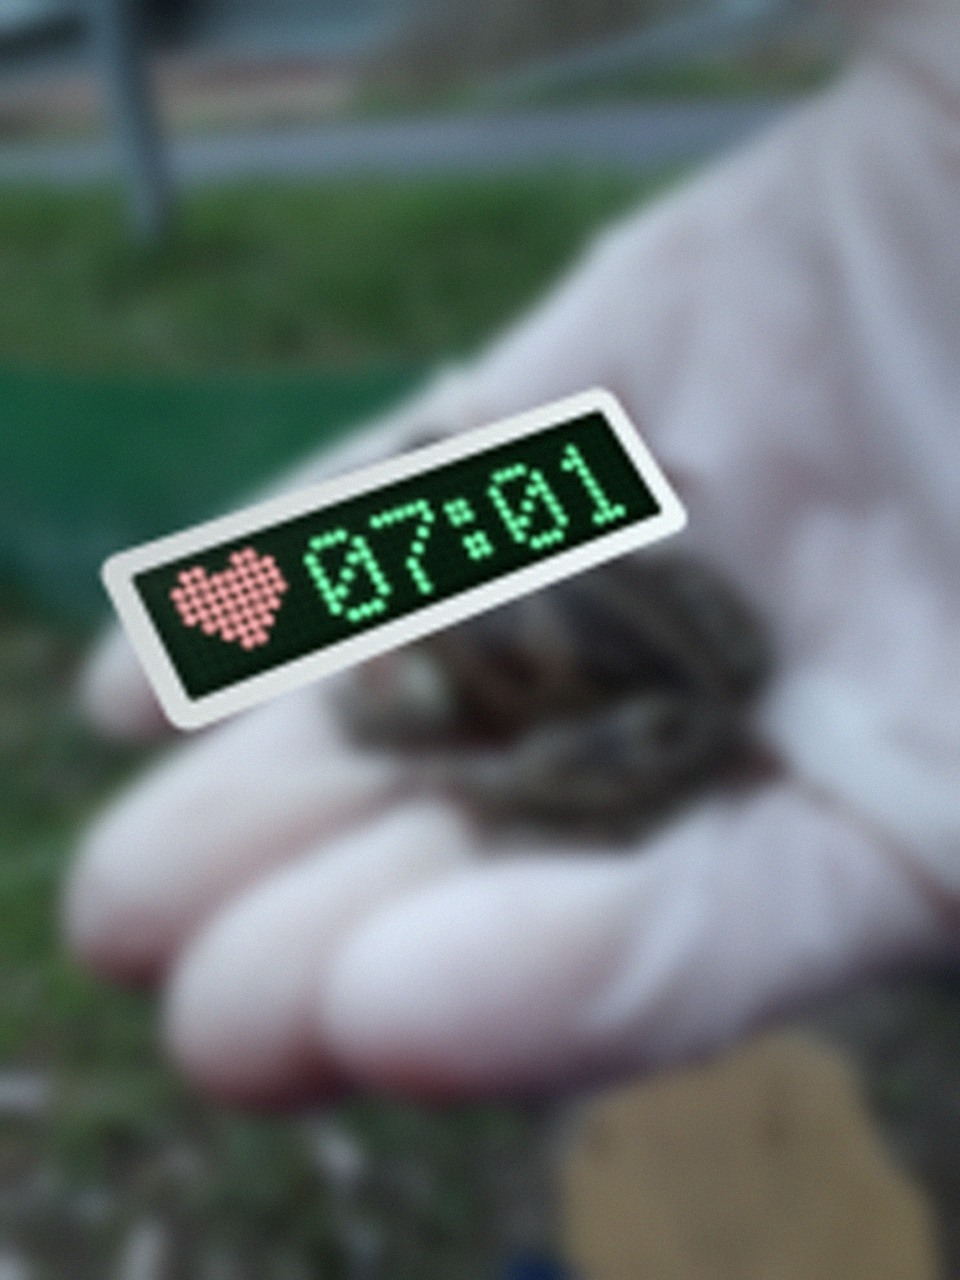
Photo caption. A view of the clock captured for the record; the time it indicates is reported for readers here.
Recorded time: 7:01
